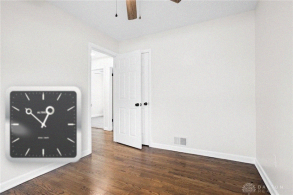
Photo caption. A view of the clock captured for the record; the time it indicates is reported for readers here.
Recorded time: 12:52
